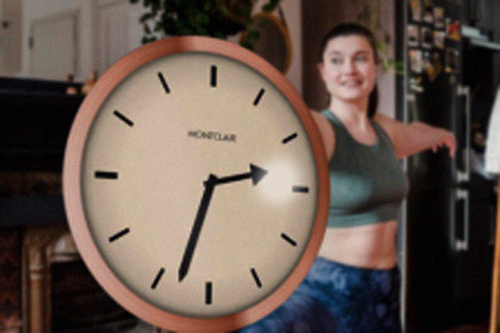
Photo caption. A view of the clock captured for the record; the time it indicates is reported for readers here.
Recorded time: 2:33
